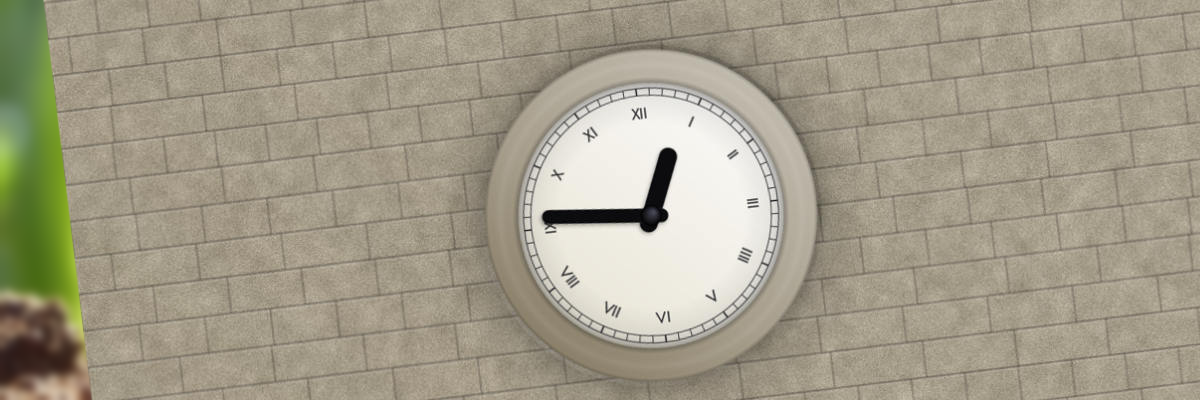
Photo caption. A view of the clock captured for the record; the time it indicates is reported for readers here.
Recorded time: 12:46
